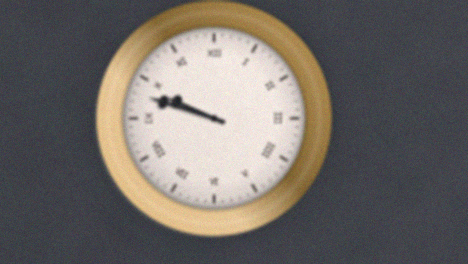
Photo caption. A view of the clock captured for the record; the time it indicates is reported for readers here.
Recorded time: 9:48
